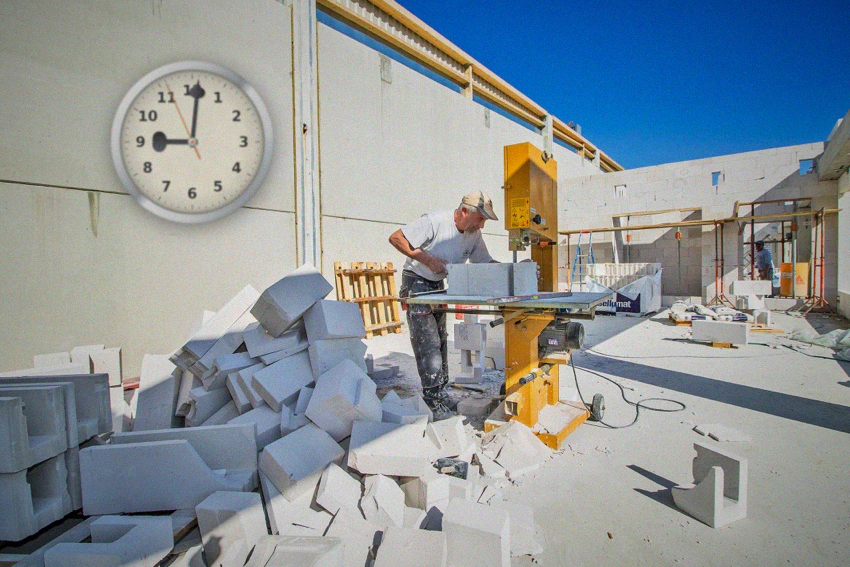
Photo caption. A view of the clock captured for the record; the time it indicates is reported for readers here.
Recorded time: 9:00:56
